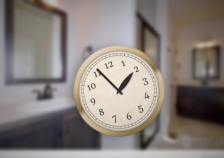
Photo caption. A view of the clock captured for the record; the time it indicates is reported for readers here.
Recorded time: 1:56
